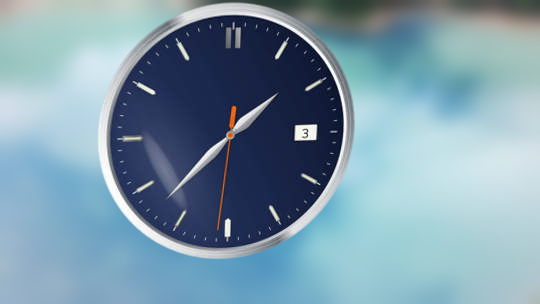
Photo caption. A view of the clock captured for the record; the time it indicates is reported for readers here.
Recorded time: 1:37:31
